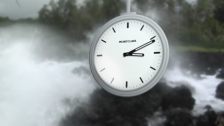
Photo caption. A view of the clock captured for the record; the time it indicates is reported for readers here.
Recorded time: 3:11
